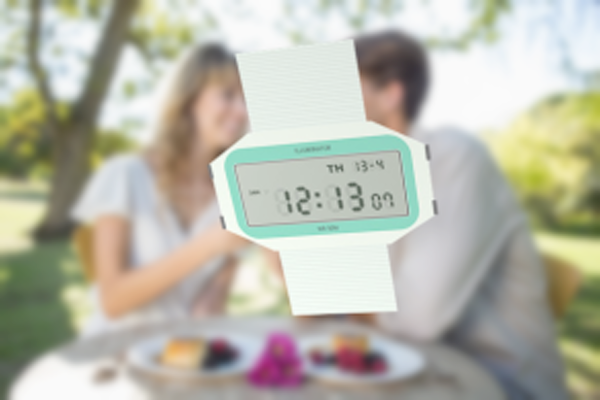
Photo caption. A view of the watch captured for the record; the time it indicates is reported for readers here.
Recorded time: 12:13:07
